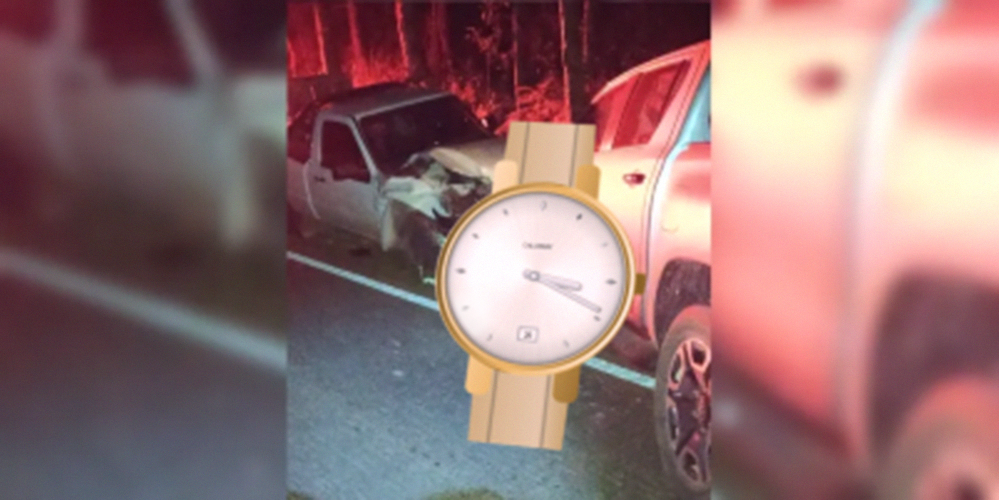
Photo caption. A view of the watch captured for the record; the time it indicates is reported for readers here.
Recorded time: 3:19
